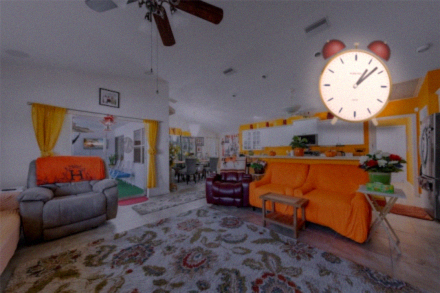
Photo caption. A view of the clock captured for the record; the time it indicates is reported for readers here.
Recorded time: 1:08
